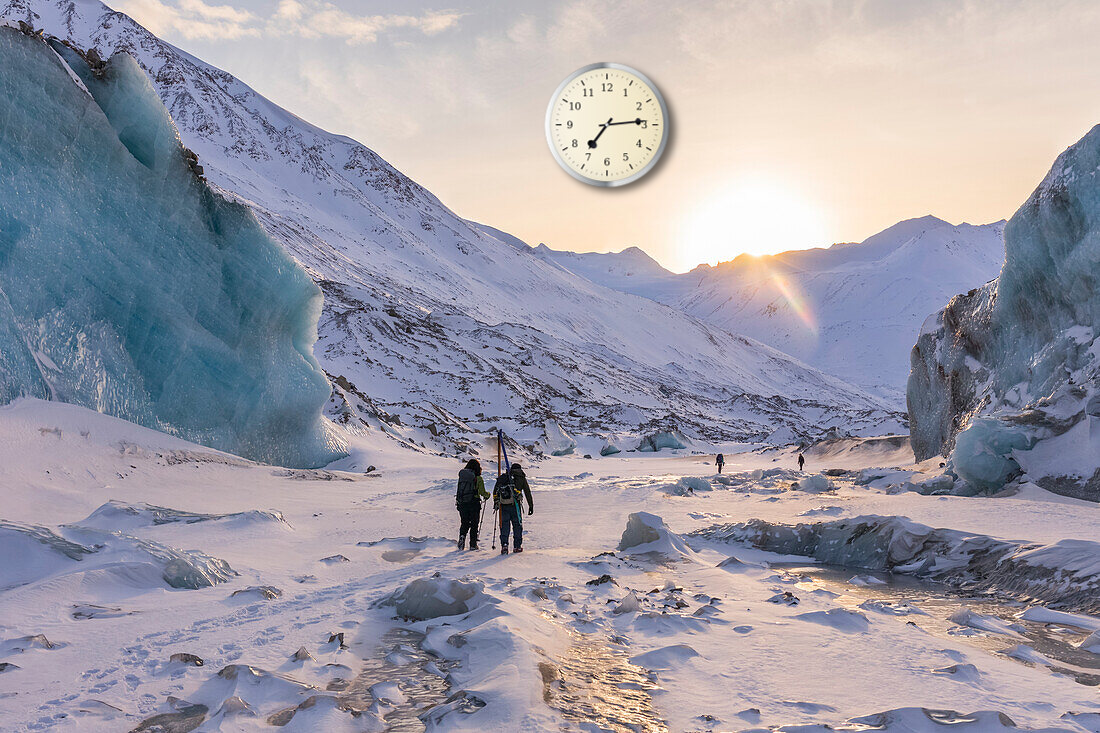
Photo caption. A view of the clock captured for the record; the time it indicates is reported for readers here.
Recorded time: 7:14
